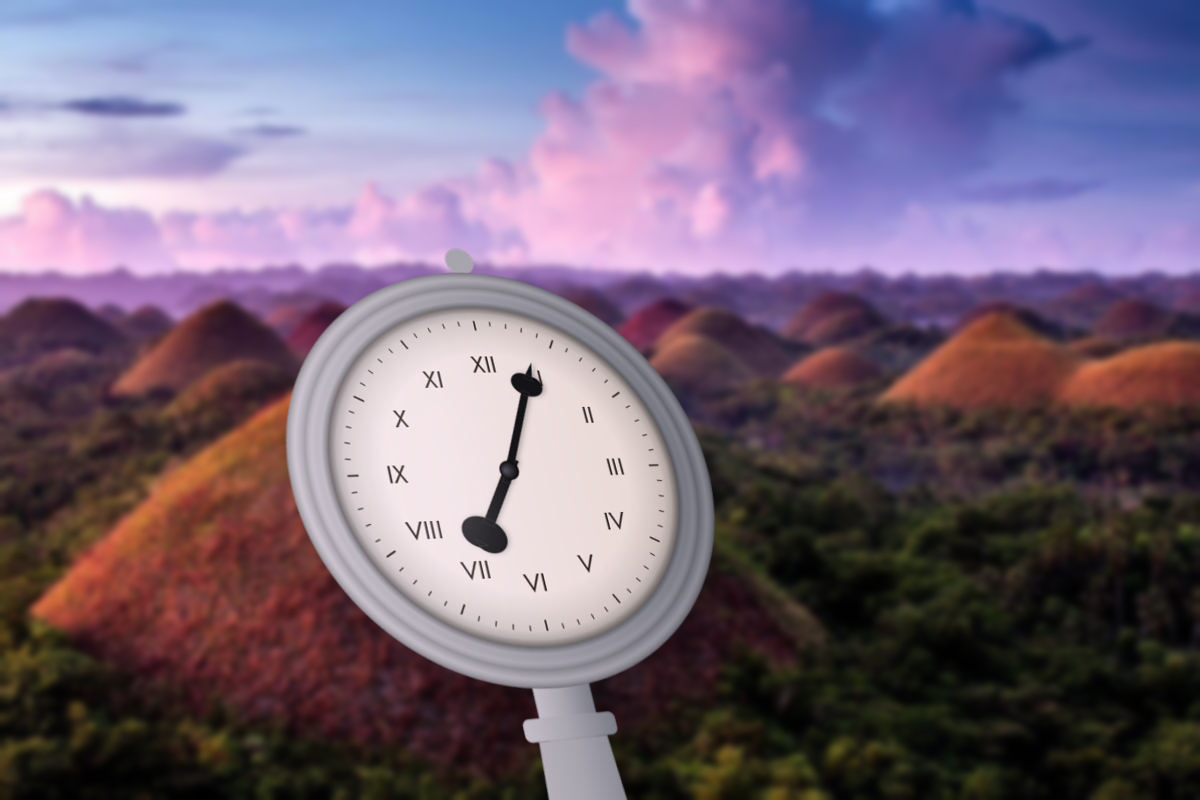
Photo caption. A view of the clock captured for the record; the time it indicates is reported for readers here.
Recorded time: 7:04
